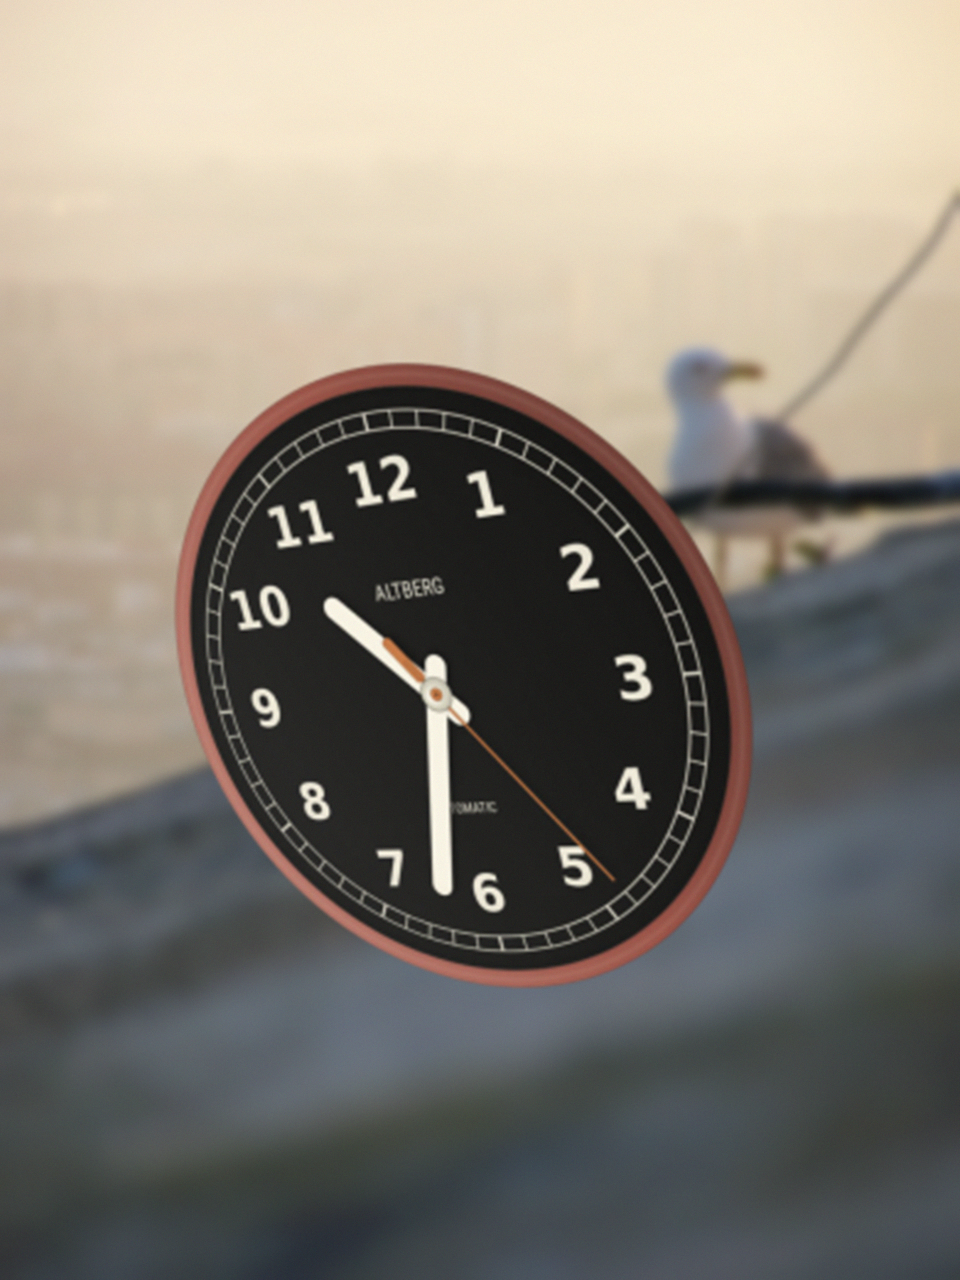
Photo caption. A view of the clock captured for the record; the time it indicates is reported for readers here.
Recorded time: 10:32:24
